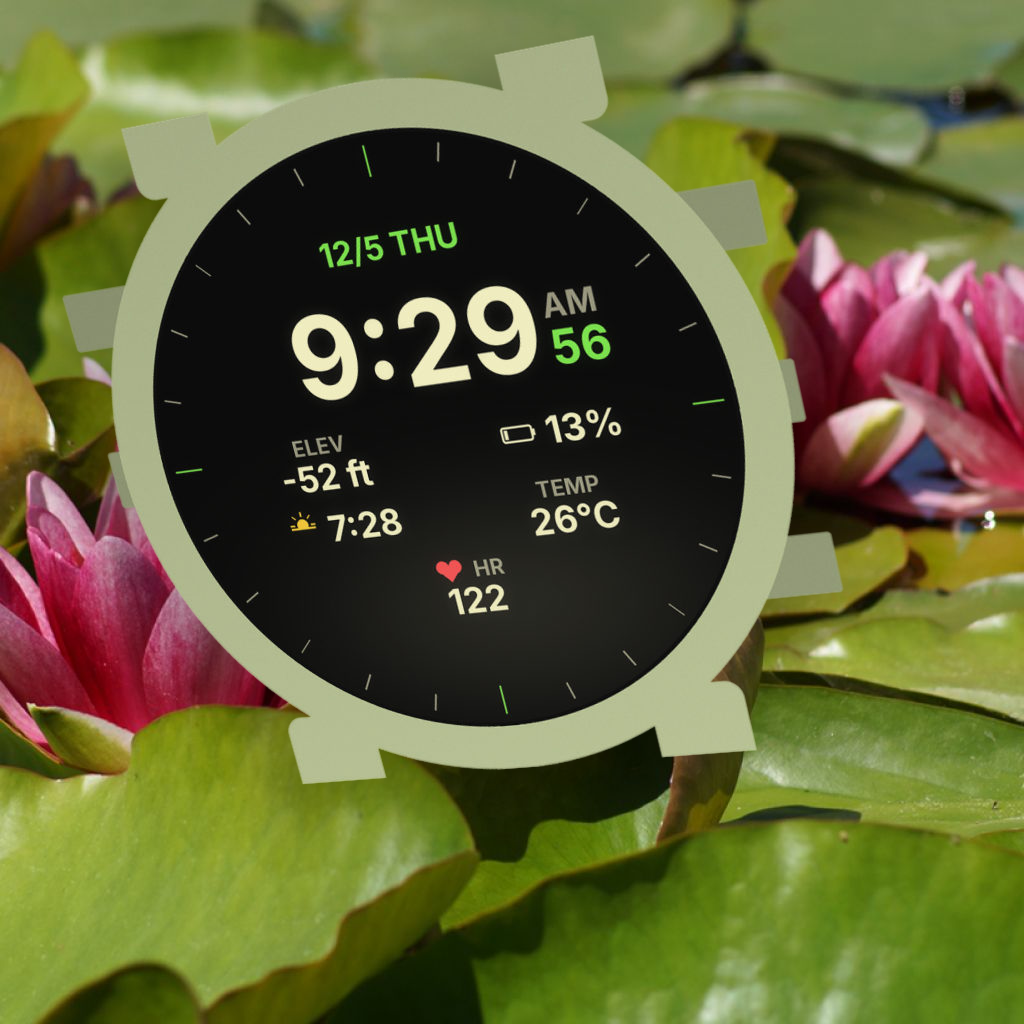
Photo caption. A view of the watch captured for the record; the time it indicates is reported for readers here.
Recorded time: 9:29:56
